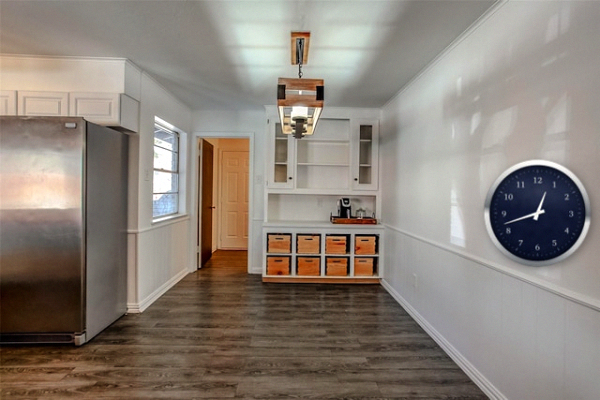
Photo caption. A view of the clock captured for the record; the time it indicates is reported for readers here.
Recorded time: 12:42
